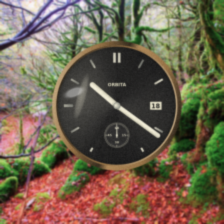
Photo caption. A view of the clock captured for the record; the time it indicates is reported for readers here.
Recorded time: 10:21
